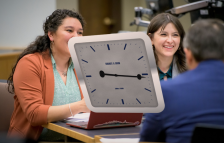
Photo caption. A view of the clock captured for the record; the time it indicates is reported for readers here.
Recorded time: 9:16
